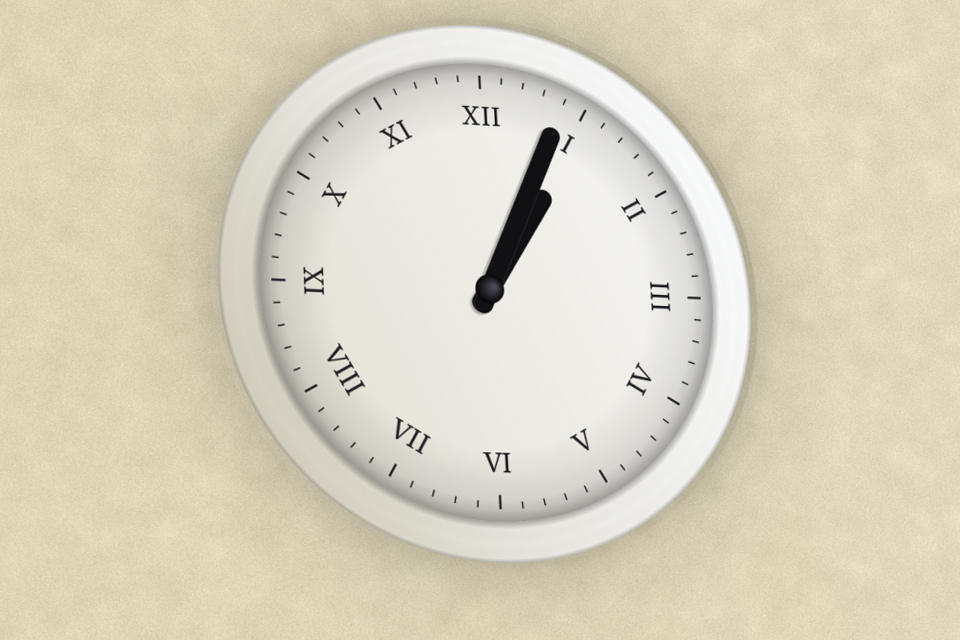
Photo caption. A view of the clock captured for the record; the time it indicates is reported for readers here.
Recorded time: 1:04
